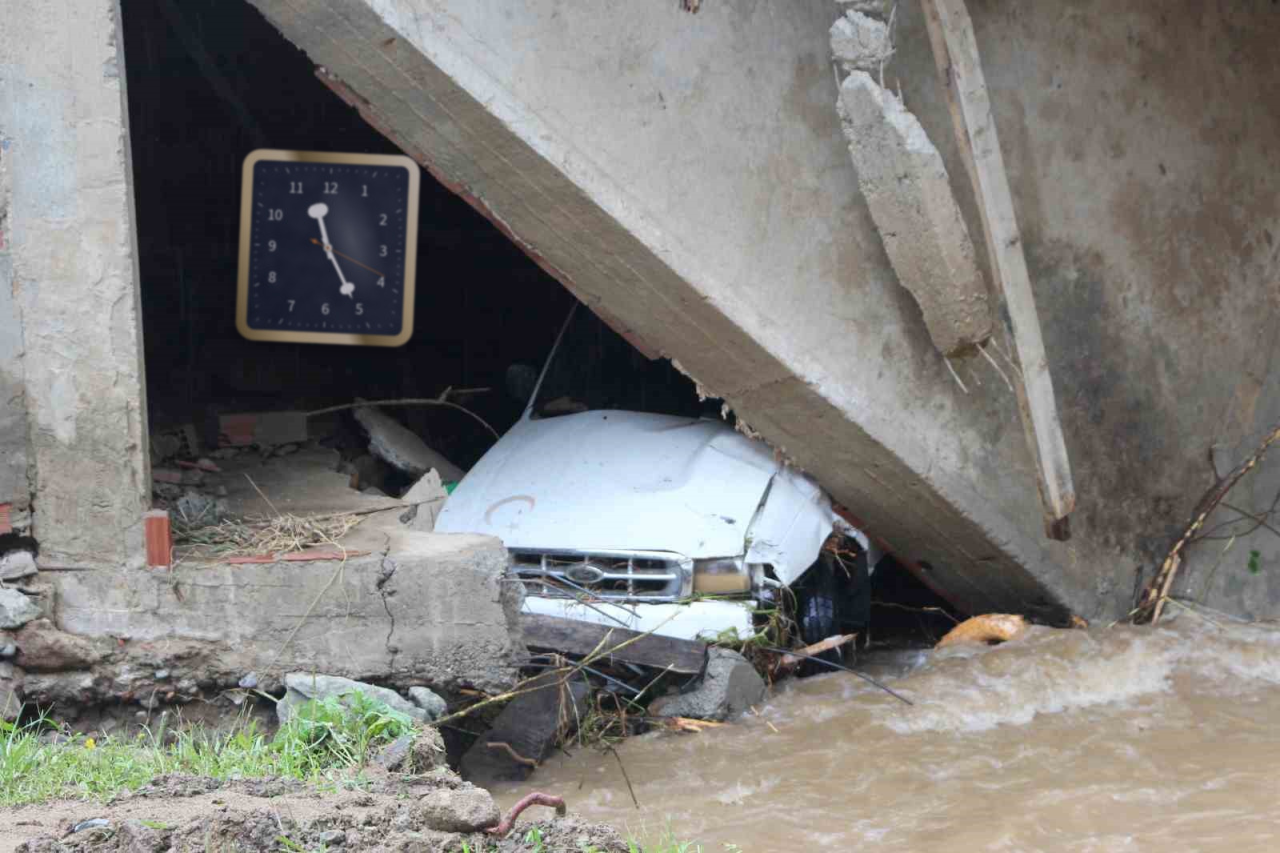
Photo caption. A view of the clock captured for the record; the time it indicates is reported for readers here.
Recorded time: 11:25:19
